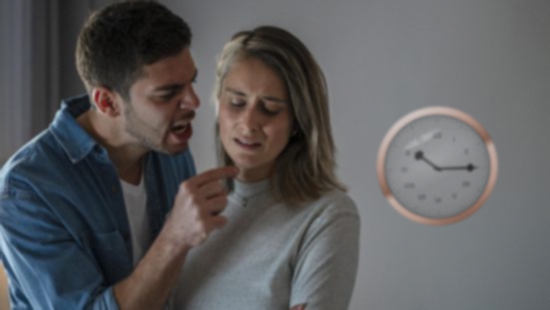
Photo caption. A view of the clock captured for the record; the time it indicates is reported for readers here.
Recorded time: 10:15
